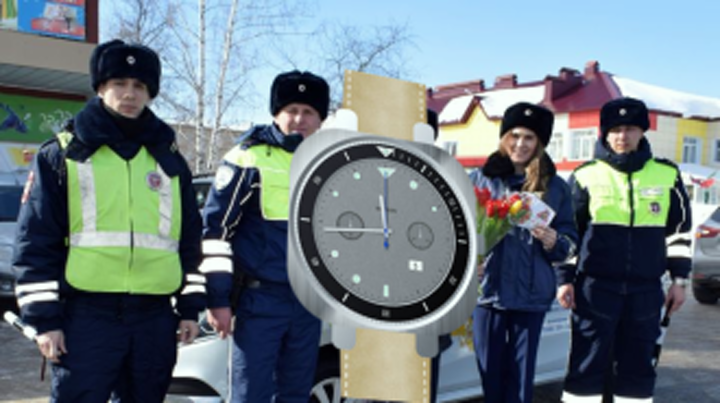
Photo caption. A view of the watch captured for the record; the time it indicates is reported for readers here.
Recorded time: 11:44
